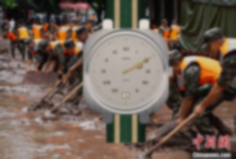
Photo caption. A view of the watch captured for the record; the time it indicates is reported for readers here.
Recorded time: 2:10
